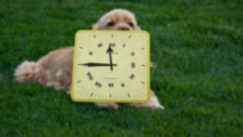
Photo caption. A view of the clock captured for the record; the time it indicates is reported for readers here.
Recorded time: 11:45
